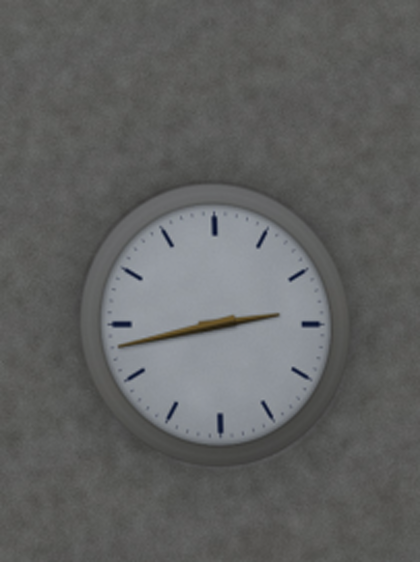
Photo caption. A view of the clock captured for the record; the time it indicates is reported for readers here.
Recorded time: 2:43
